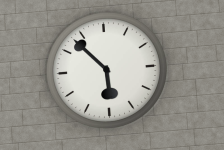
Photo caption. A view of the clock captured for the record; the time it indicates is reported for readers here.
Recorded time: 5:53
